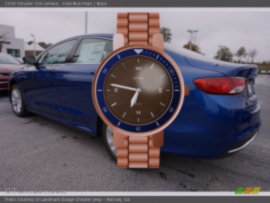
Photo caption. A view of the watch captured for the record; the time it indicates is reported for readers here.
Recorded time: 6:47
